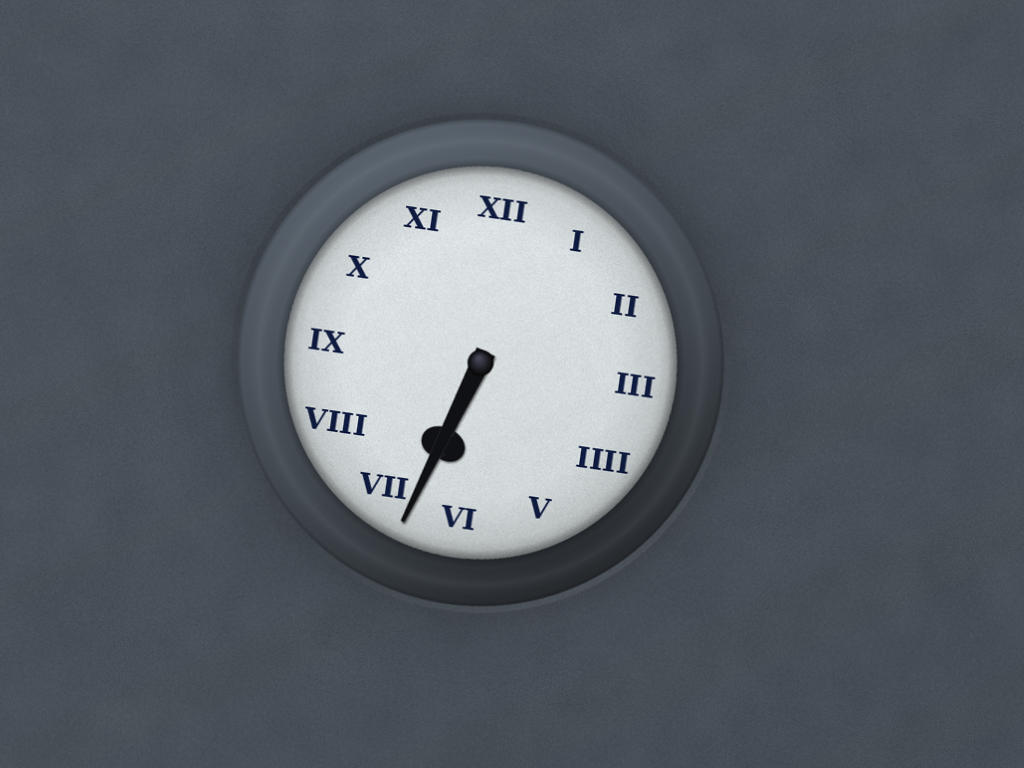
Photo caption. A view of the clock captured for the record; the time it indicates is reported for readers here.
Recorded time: 6:33
